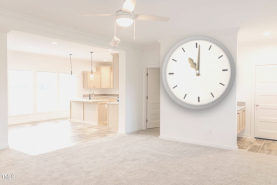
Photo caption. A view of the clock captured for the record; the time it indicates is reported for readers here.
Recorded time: 11:01
